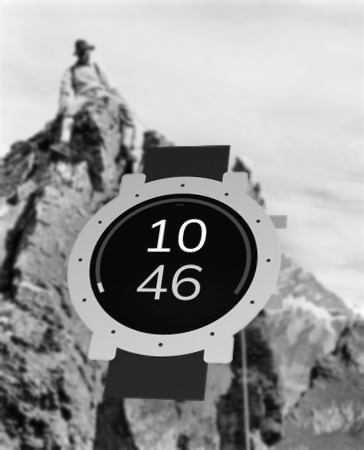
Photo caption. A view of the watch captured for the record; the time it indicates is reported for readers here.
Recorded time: 10:46
